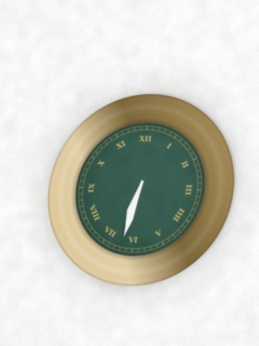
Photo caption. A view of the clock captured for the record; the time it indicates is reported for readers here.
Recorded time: 6:32
